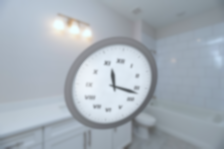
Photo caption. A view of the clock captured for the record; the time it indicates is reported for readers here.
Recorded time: 11:17
